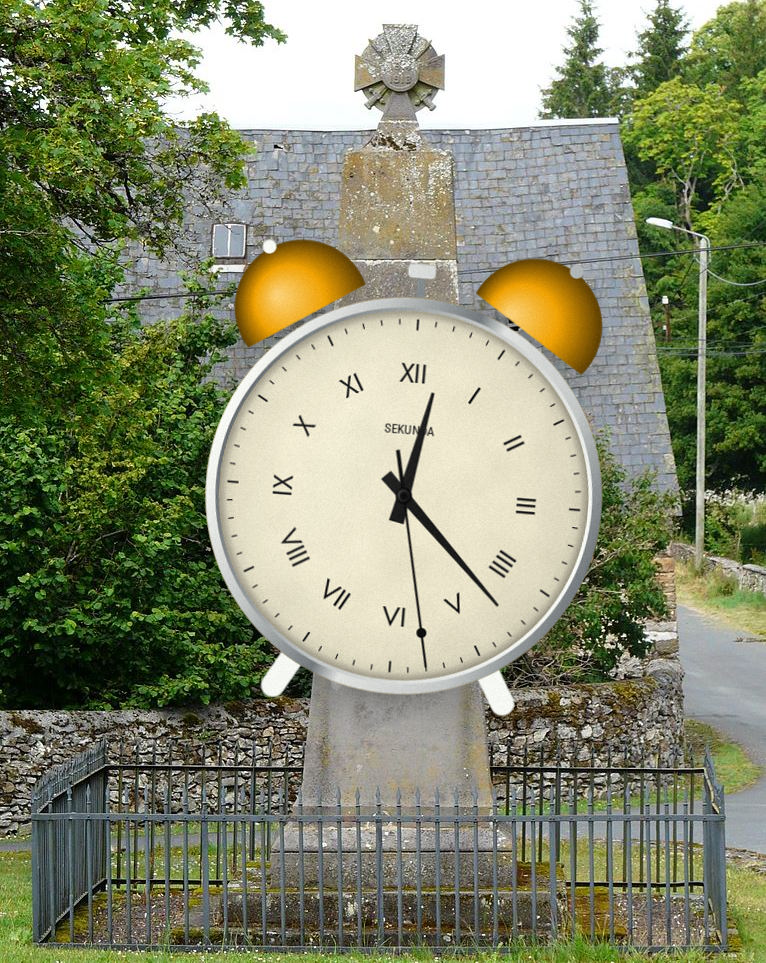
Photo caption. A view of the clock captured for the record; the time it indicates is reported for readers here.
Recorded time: 12:22:28
